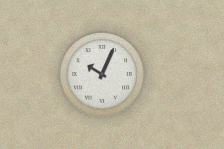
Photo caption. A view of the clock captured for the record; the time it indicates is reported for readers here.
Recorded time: 10:04
